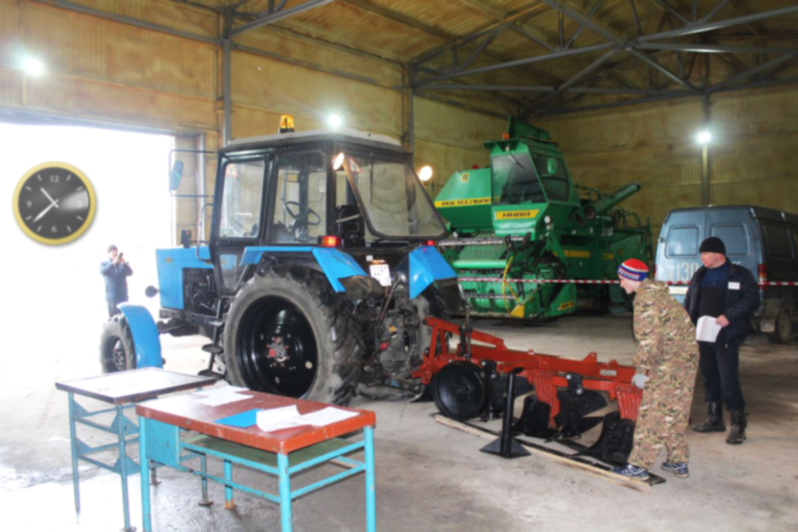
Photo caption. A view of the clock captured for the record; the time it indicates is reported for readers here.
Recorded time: 10:38
